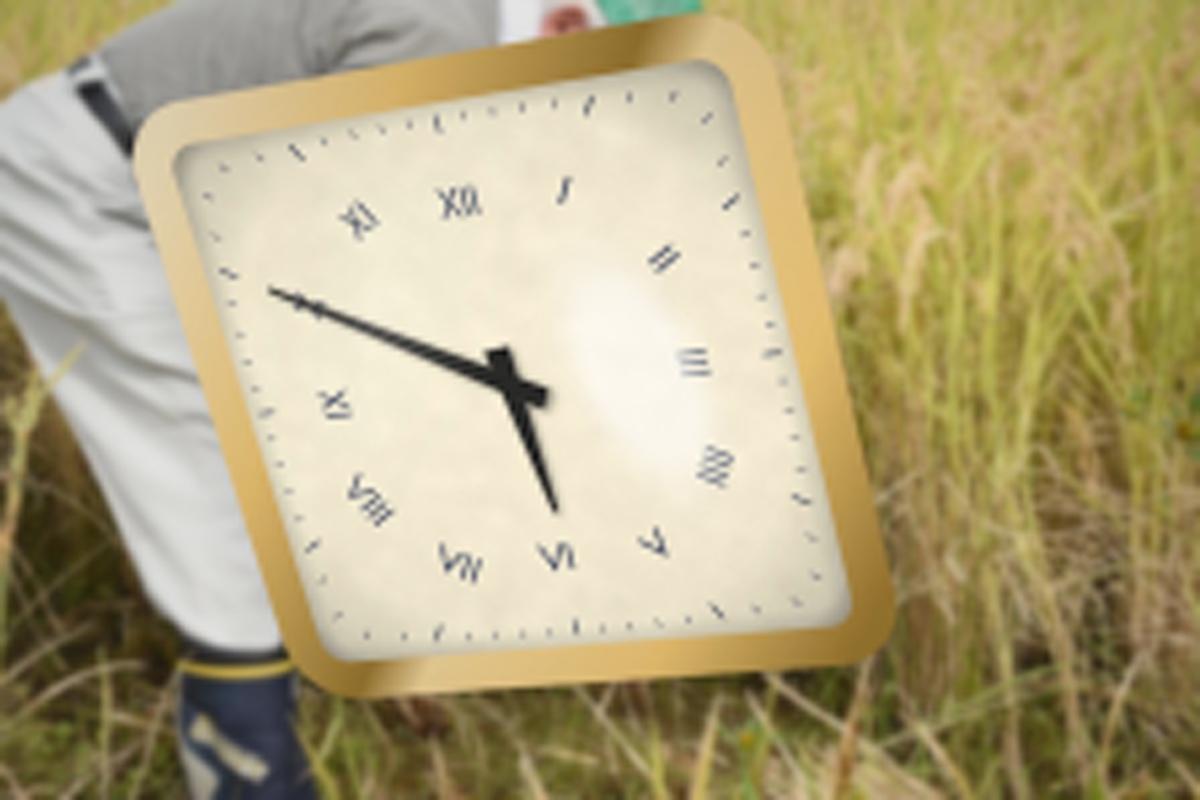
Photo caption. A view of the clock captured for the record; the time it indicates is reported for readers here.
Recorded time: 5:50
